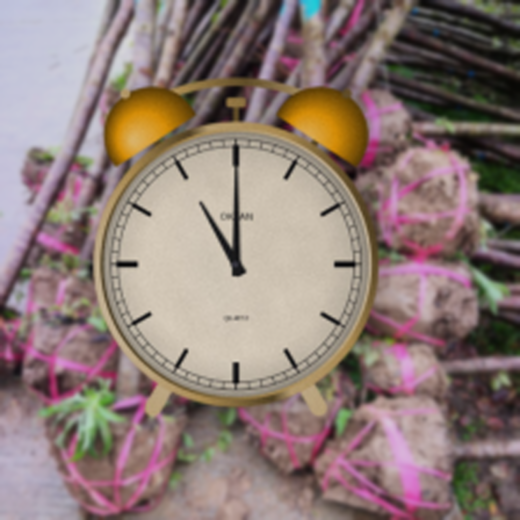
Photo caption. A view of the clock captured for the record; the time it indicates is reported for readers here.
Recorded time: 11:00
